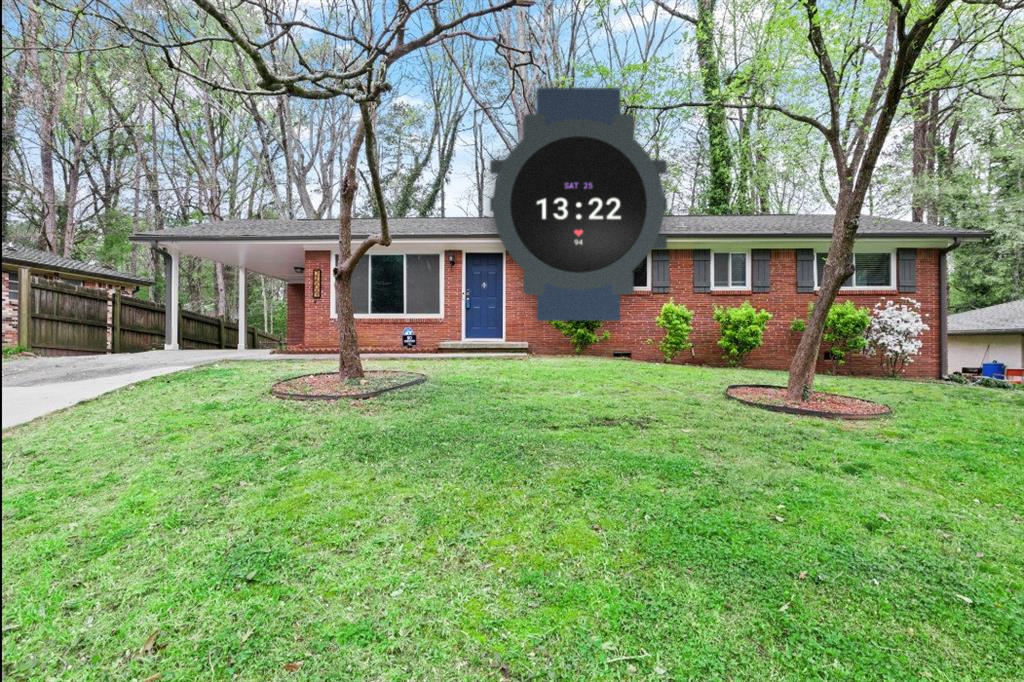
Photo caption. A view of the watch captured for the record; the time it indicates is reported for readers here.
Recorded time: 13:22
